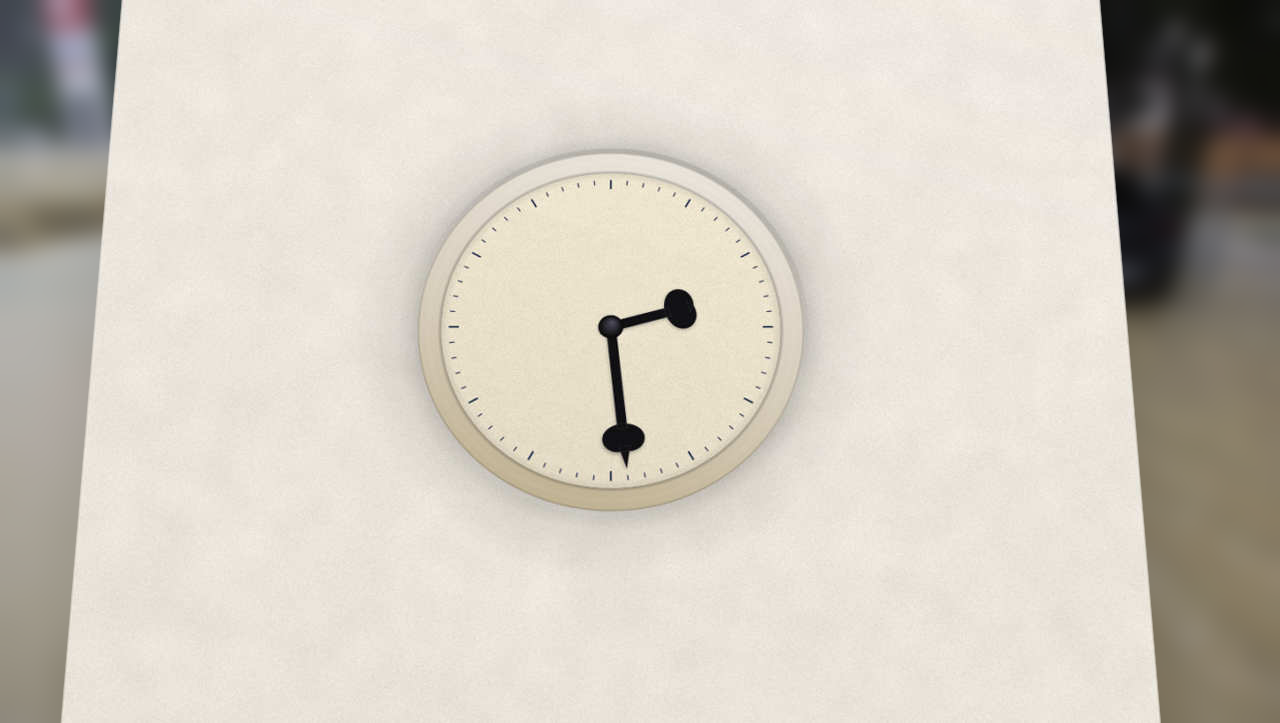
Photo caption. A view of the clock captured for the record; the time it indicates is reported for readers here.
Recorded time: 2:29
